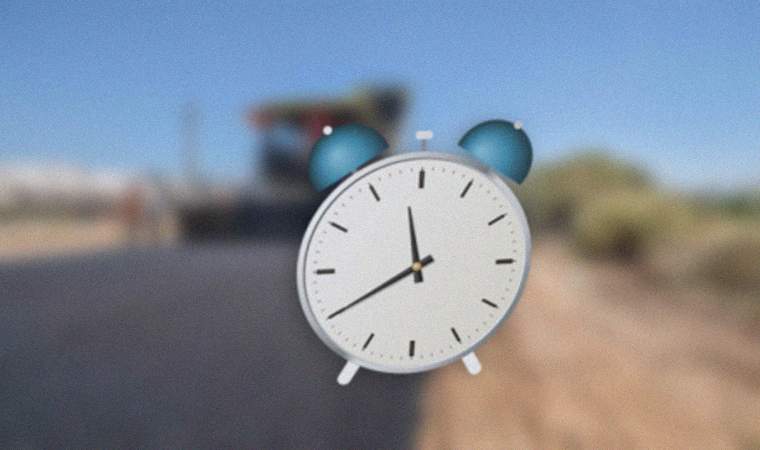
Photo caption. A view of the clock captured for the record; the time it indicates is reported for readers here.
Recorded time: 11:40
